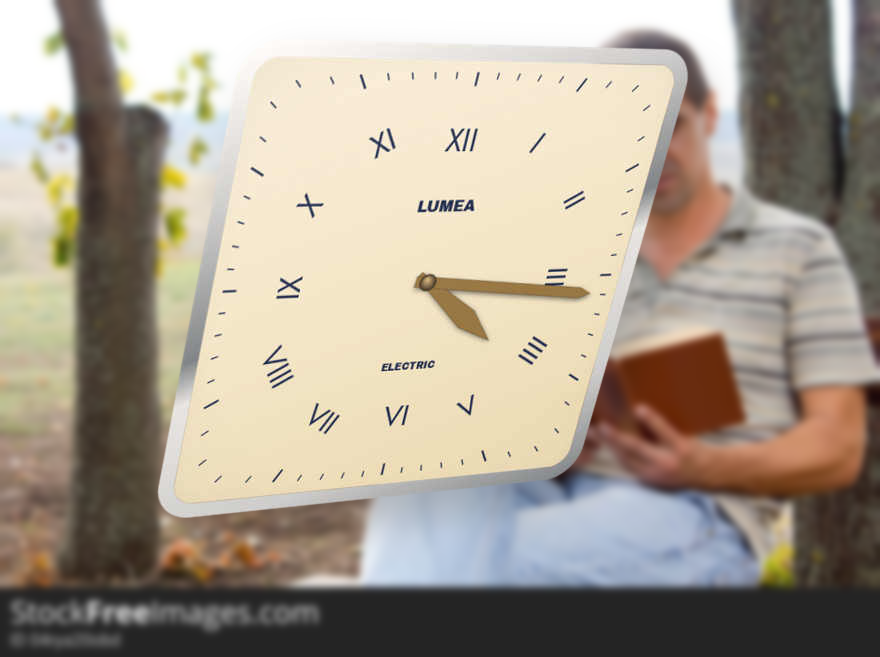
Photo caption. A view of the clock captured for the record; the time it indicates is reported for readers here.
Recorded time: 4:16
